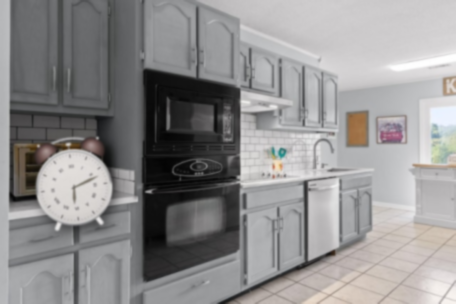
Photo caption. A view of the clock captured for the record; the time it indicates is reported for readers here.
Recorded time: 6:12
